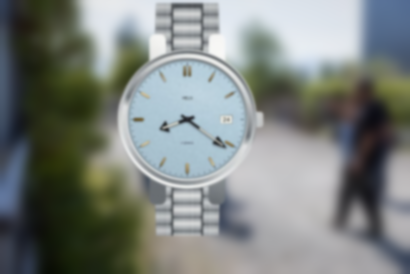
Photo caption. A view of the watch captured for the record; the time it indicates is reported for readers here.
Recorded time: 8:21
